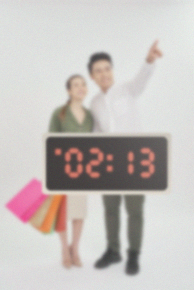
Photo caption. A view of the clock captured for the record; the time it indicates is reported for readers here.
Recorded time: 2:13
